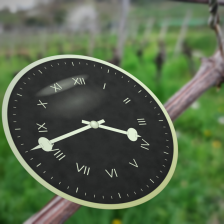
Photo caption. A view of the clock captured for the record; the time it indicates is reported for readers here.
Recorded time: 3:42
